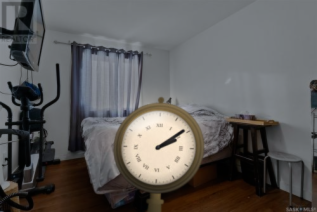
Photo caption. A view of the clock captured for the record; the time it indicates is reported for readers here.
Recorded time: 2:09
